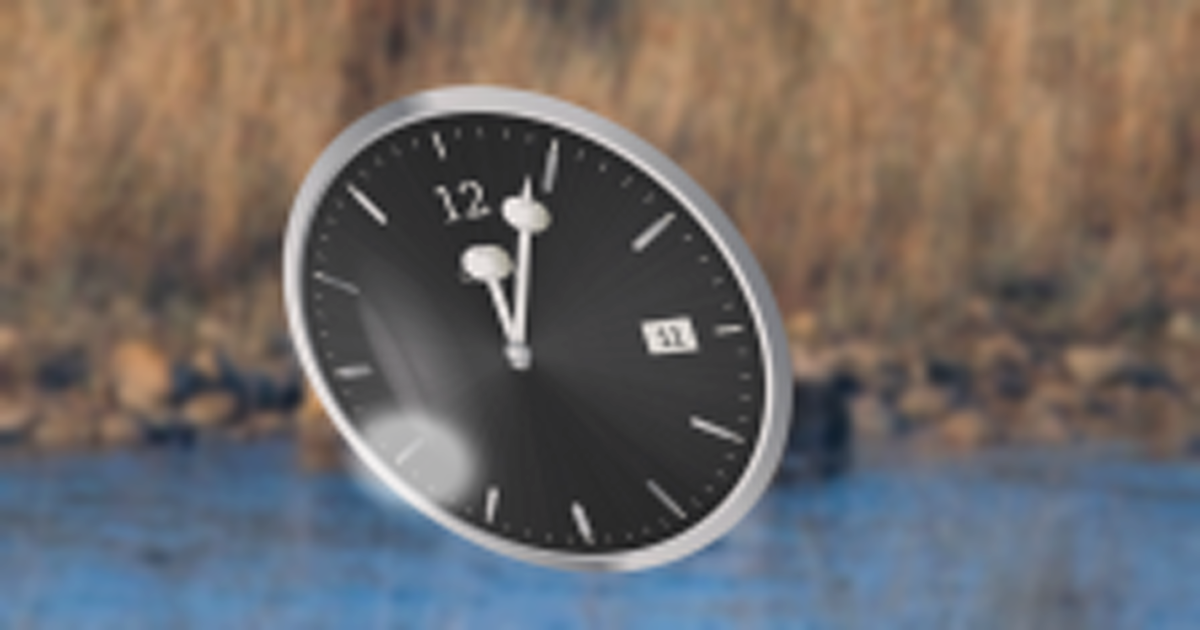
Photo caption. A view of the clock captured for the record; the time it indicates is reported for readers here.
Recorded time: 12:04
